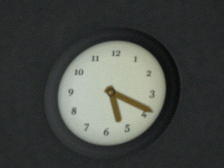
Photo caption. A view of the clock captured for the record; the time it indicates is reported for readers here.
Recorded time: 5:19
